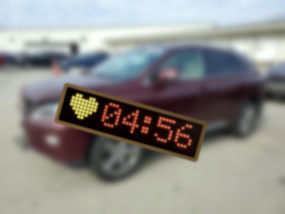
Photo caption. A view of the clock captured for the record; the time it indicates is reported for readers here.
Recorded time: 4:56
